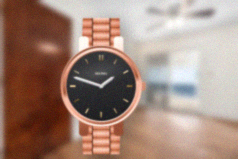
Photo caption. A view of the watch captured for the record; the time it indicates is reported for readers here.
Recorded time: 1:48
